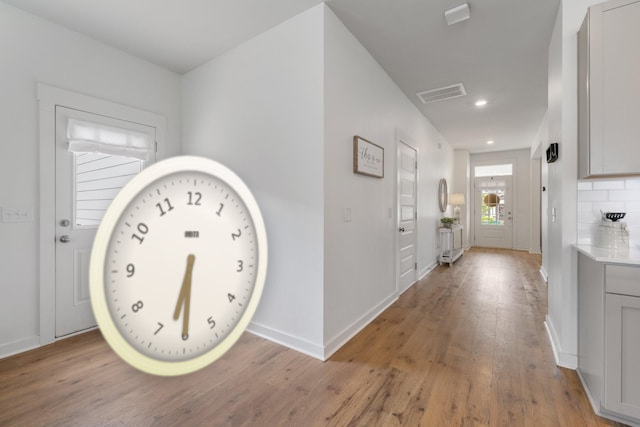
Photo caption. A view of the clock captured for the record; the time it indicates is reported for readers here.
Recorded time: 6:30
